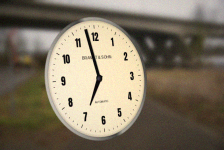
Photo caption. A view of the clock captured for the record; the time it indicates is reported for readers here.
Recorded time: 6:58
